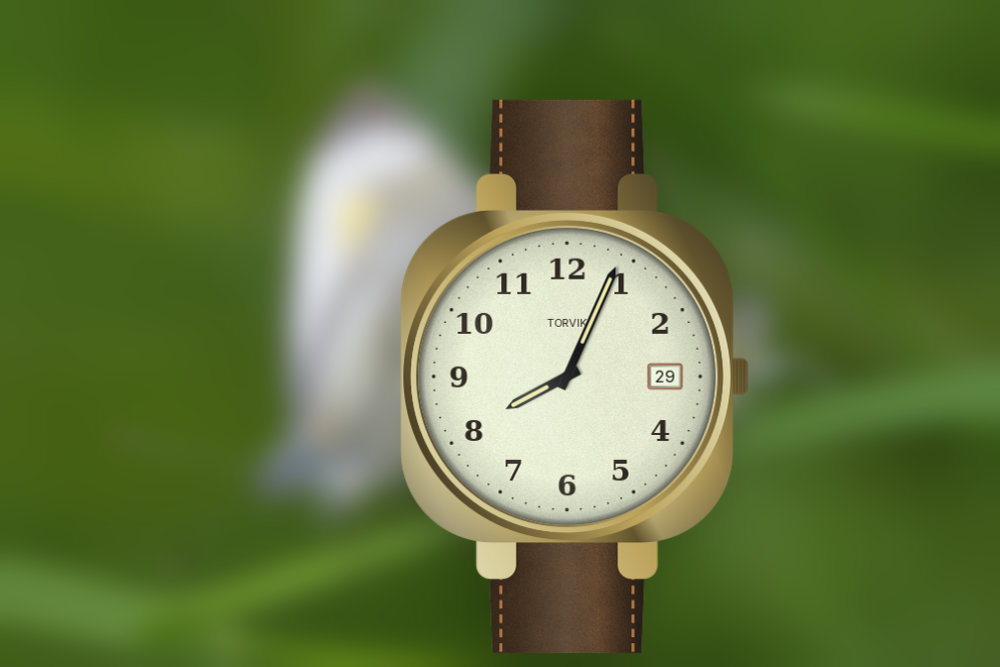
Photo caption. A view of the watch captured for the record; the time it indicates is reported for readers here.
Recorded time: 8:04
